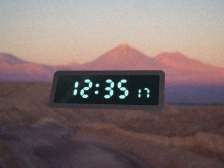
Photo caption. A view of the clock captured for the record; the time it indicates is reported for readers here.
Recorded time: 12:35:17
